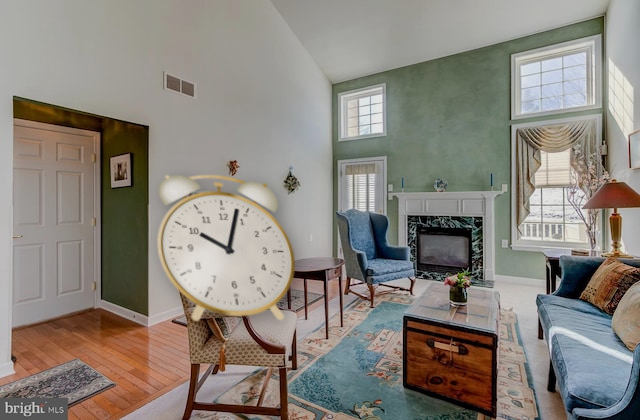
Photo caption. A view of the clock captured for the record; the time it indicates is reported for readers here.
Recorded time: 10:03
